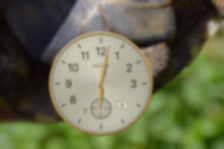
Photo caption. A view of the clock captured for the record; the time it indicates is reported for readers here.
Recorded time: 6:02
